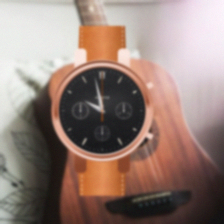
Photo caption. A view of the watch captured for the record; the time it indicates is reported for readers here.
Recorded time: 9:58
